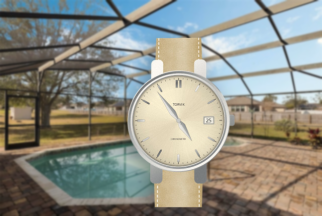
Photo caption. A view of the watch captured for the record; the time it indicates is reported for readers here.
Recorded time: 4:54
